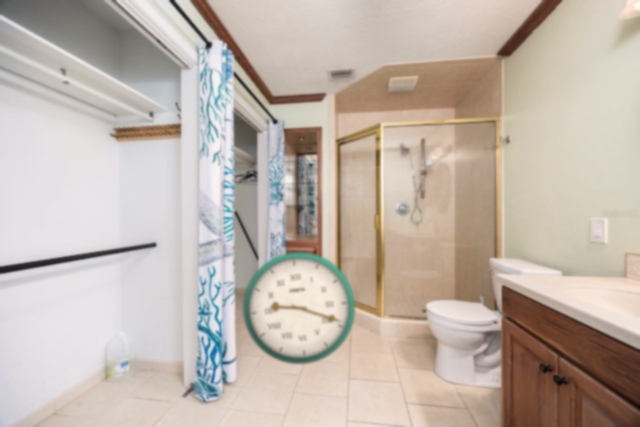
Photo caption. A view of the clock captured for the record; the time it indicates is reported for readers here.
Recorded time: 9:19
